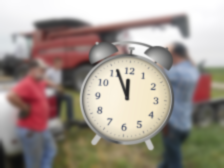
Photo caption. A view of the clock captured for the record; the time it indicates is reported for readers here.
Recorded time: 11:56
